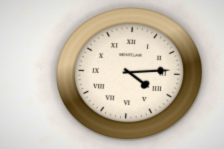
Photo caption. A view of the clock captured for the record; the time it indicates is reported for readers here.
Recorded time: 4:14
